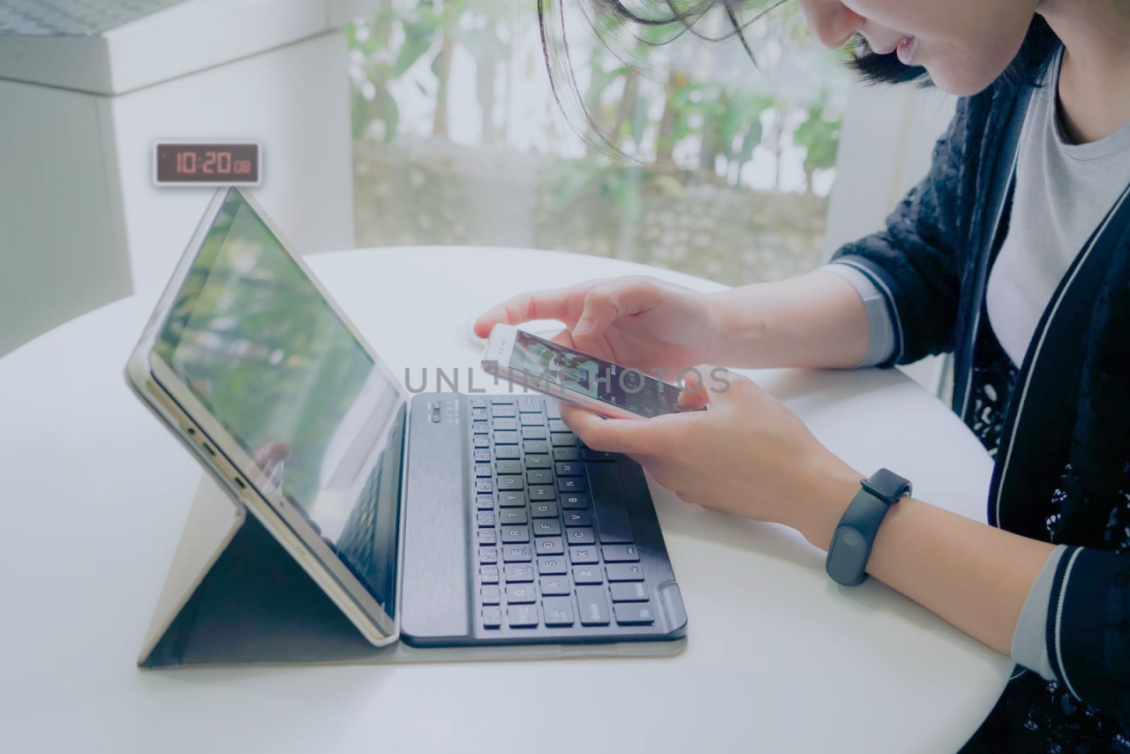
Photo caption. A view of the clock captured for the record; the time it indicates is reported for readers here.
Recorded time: 10:20
